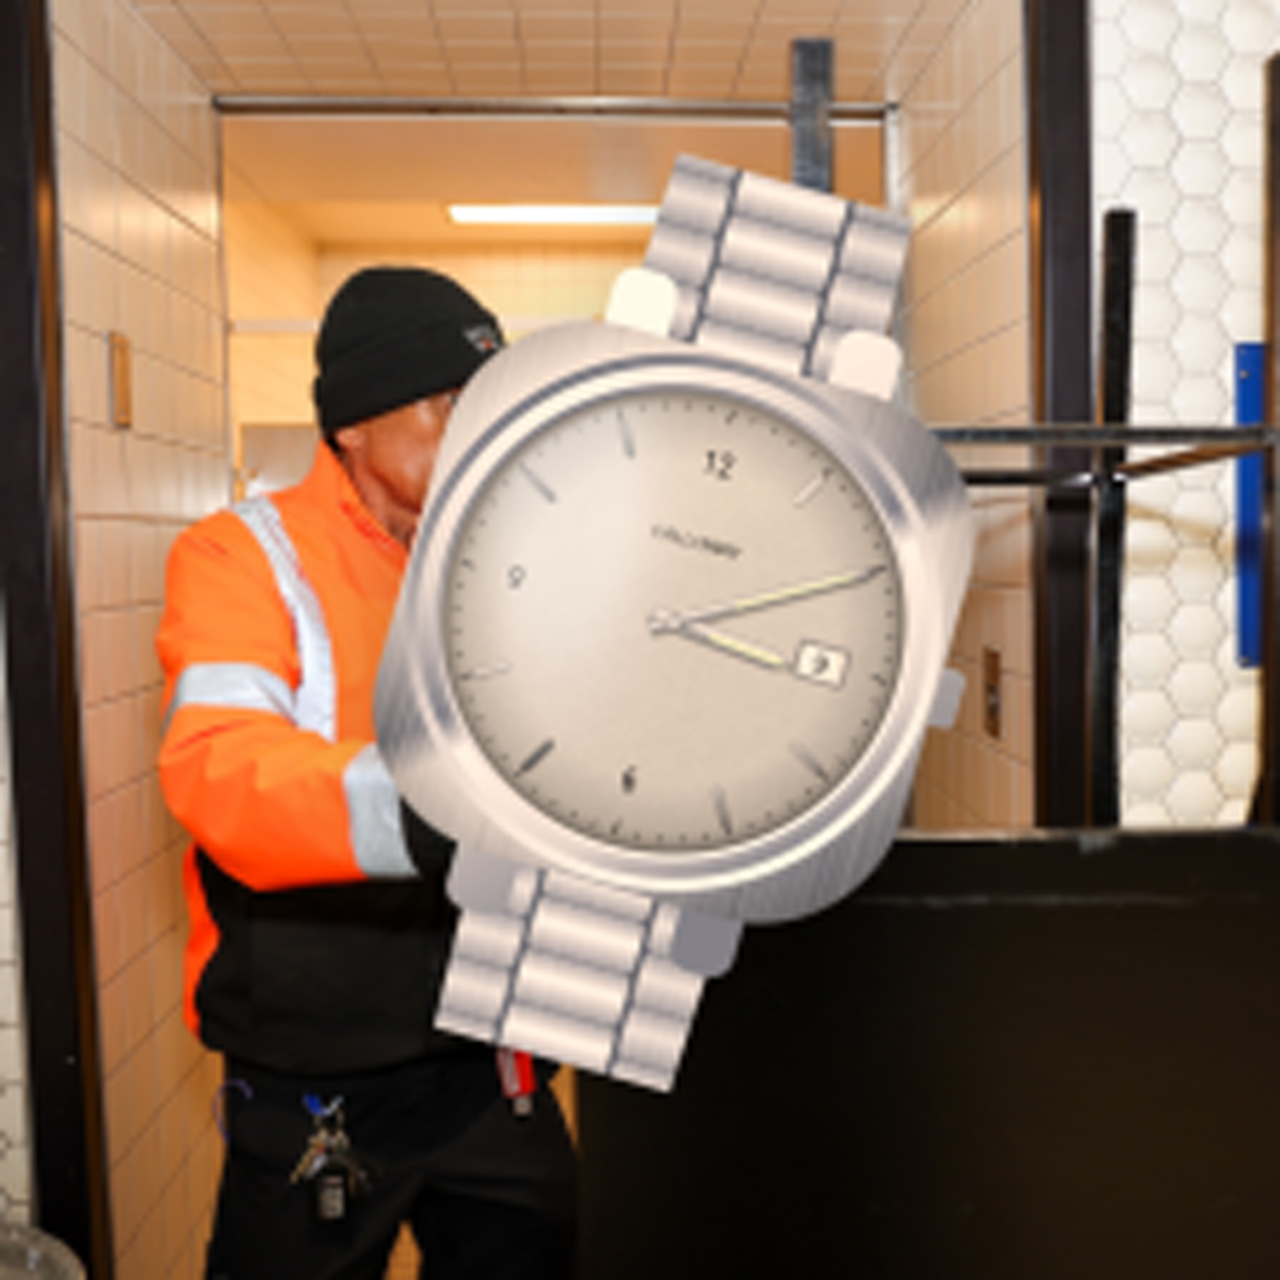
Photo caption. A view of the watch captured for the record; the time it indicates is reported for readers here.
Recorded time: 3:10
